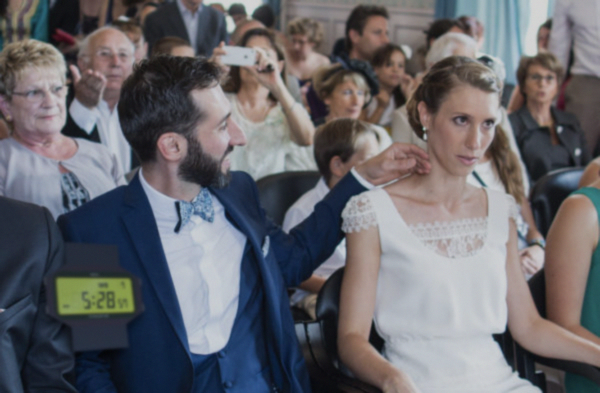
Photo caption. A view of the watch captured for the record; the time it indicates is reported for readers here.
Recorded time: 5:28
